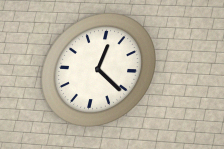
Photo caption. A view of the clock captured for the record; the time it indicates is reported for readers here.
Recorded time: 12:21
